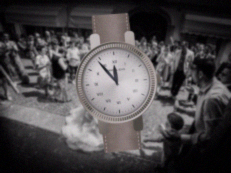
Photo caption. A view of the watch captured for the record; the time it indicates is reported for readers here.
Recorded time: 11:54
